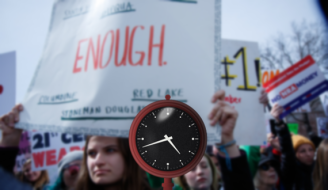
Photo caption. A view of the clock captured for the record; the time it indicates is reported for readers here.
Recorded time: 4:42
